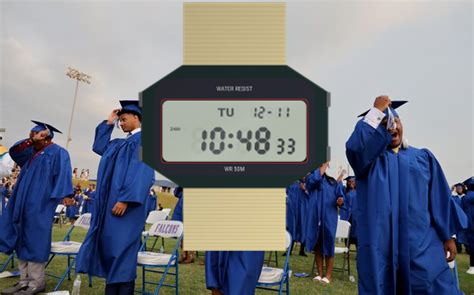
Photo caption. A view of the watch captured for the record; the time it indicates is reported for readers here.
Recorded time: 10:48:33
